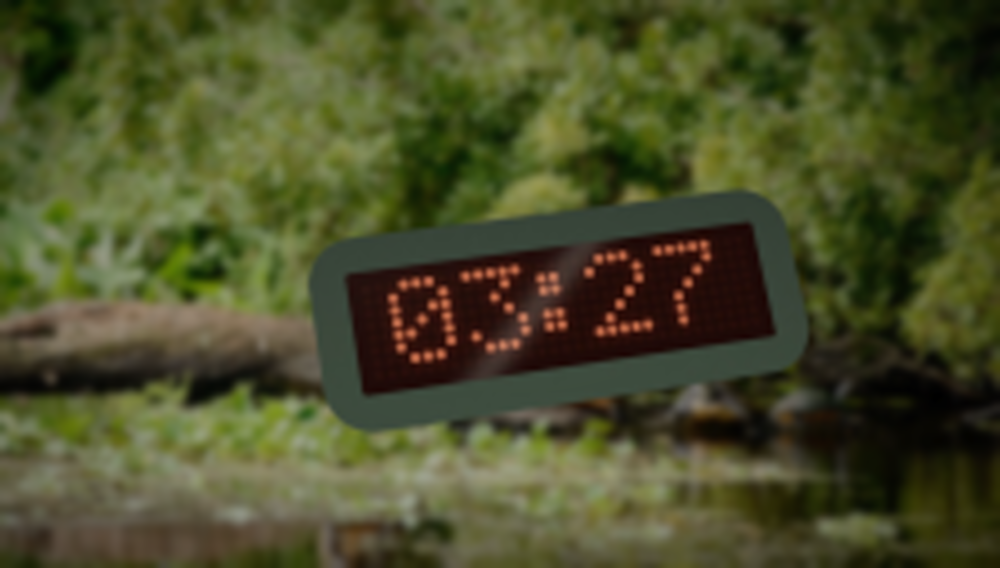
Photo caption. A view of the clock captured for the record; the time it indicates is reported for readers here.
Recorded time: 3:27
